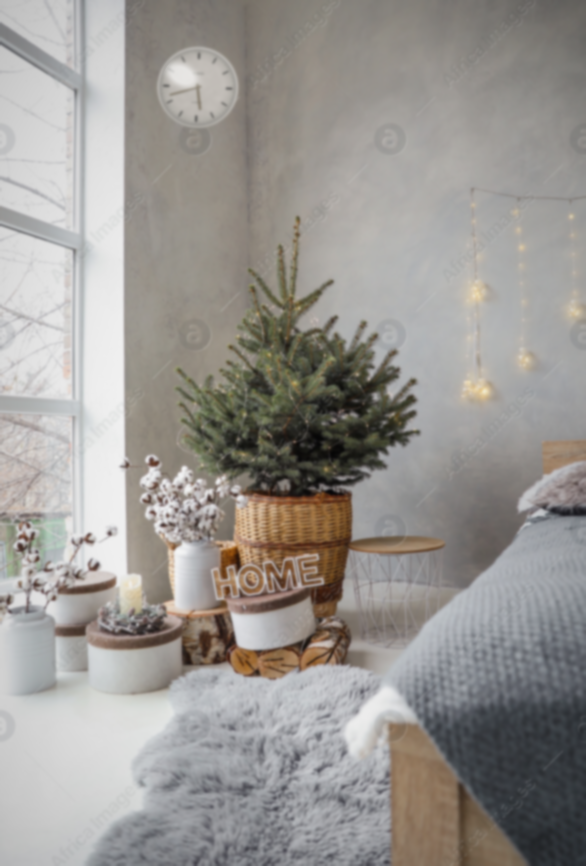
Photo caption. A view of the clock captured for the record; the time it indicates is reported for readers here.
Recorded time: 5:42
